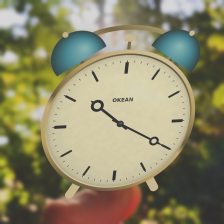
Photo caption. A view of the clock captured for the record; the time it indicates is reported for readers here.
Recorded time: 10:20
